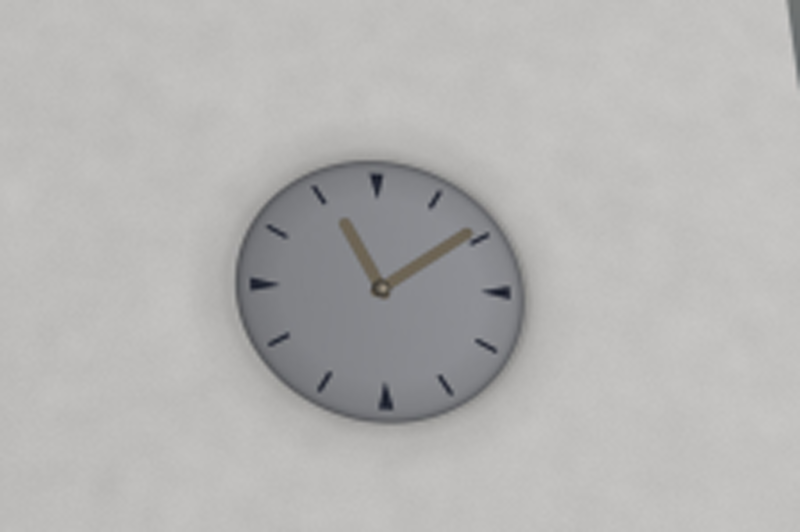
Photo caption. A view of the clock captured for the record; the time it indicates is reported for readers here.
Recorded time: 11:09
